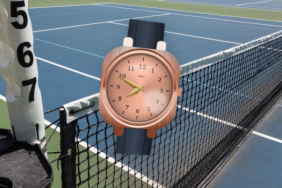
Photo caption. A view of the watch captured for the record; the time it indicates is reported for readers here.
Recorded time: 7:49
